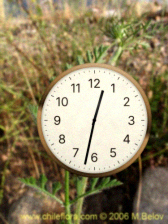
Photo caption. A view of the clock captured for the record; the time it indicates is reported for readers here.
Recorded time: 12:32
